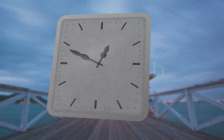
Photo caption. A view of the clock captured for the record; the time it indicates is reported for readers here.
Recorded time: 12:49
